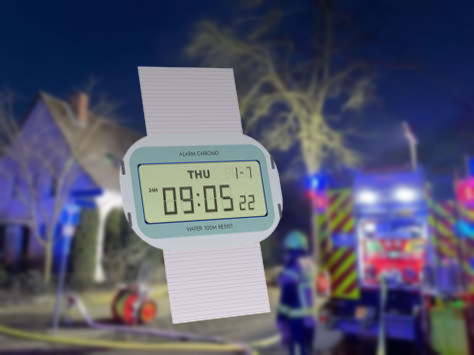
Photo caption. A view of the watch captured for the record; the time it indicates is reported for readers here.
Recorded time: 9:05:22
